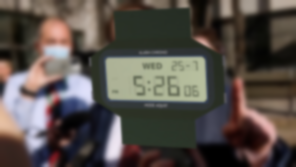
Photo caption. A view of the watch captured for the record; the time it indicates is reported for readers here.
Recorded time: 5:26
